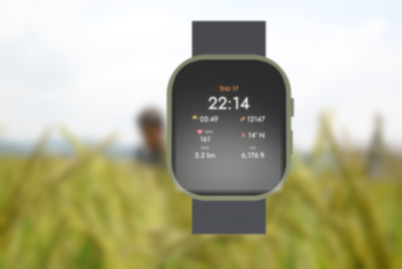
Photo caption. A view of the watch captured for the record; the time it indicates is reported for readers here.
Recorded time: 22:14
